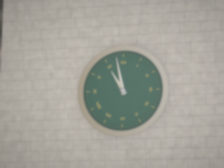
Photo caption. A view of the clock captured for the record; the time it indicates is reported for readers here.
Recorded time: 10:58
